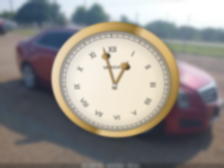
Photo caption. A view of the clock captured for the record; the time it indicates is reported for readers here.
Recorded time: 12:58
